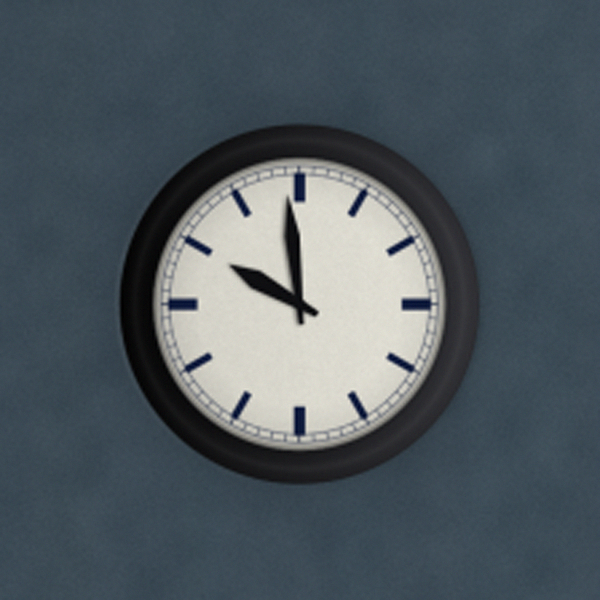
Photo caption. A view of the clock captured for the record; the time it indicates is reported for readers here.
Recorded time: 9:59
